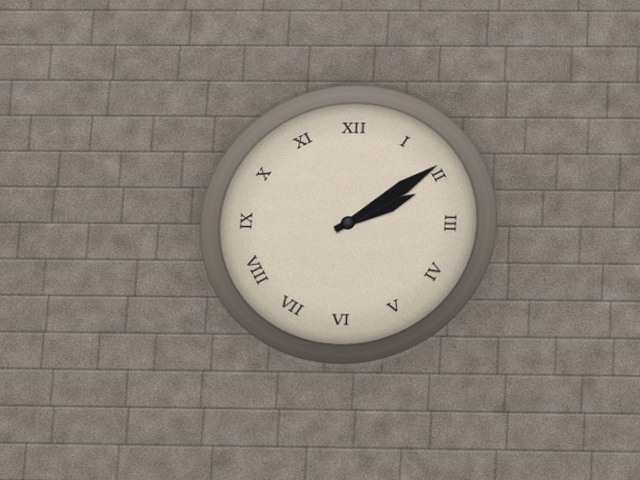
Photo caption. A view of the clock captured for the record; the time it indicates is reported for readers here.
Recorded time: 2:09
